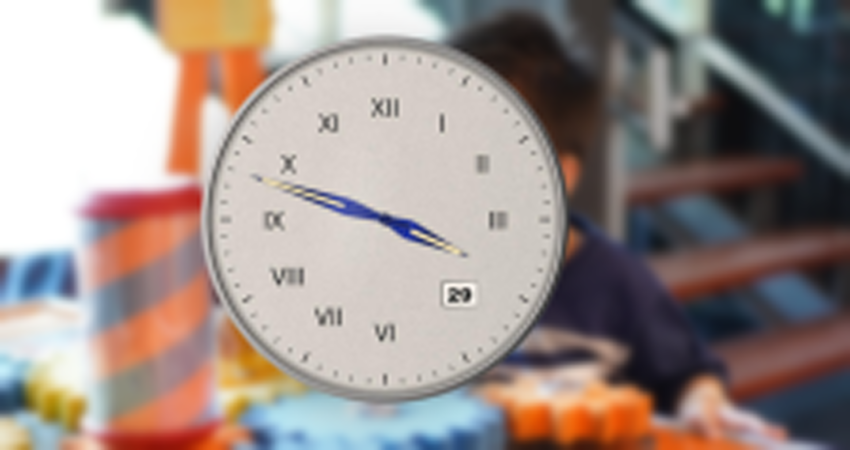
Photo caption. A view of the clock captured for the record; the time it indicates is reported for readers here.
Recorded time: 3:48
